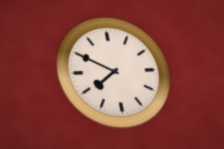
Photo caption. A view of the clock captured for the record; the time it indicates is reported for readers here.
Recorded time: 7:50
